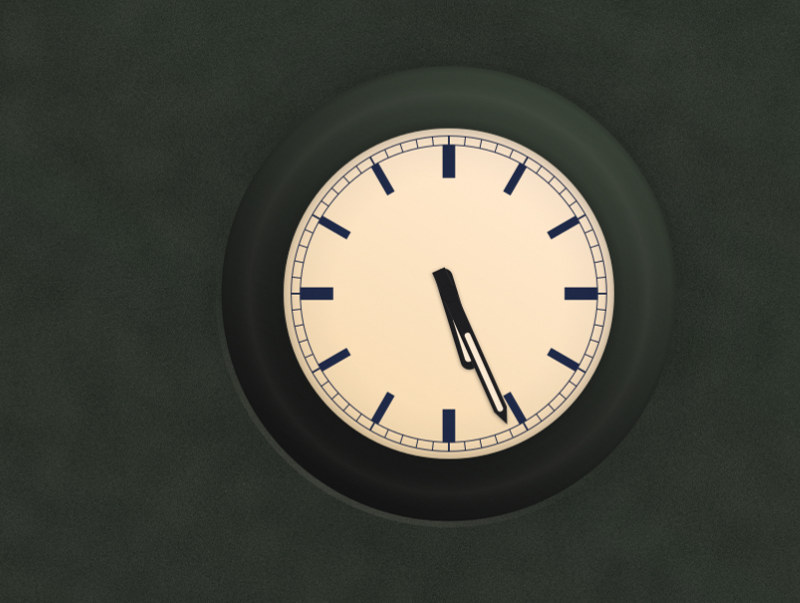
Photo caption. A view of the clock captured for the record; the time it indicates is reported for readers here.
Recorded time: 5:26
